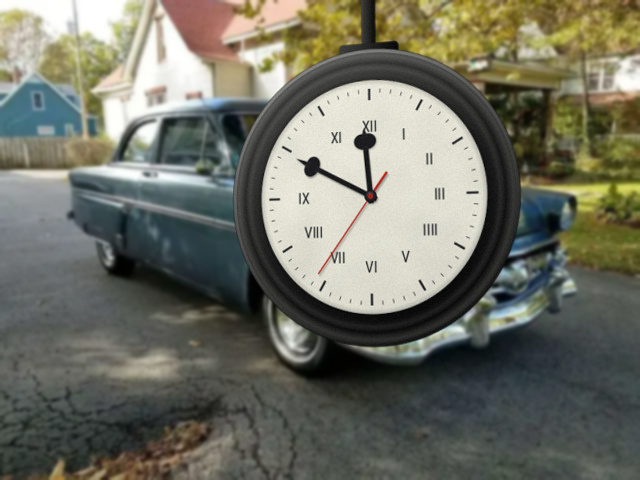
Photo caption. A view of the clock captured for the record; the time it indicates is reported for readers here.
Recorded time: 11:49:36
